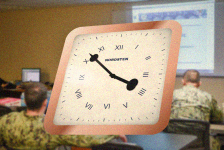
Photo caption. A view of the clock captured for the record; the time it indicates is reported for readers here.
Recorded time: 3:52
